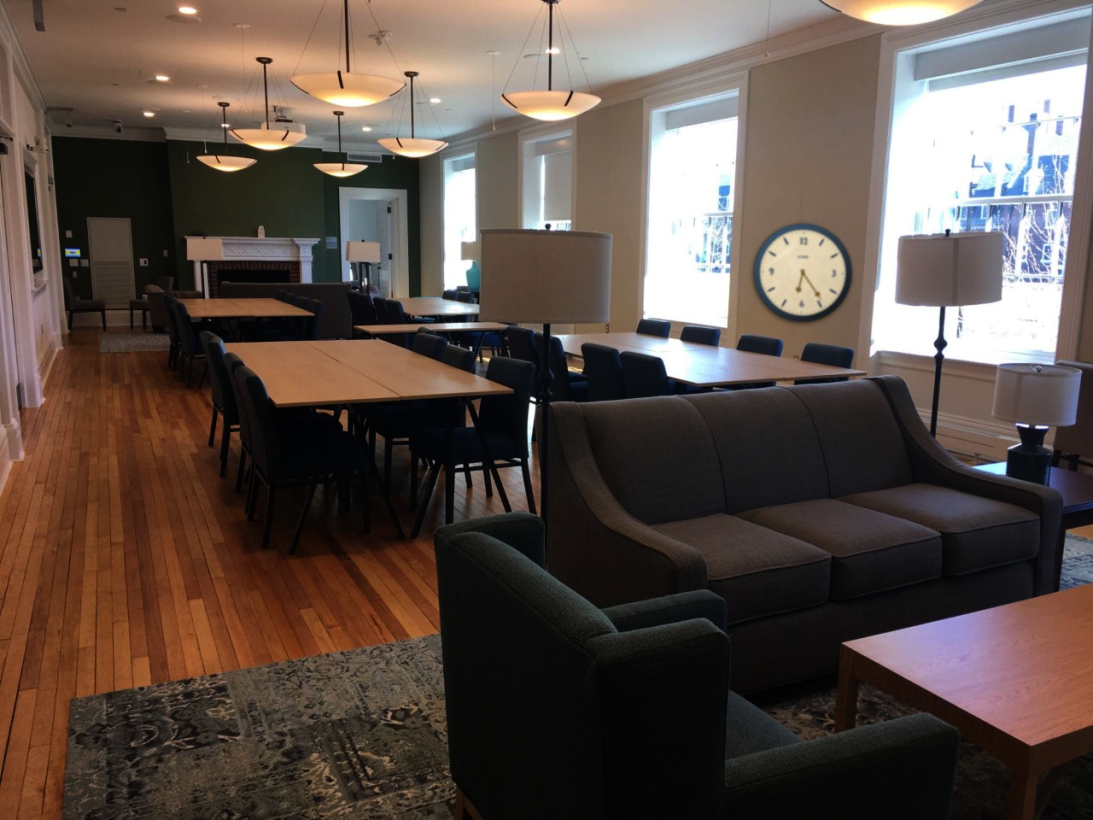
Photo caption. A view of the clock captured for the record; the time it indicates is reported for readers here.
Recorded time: 6:24
